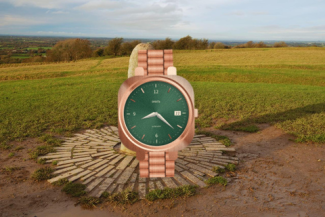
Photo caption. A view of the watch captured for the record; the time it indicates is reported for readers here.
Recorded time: 8:22
